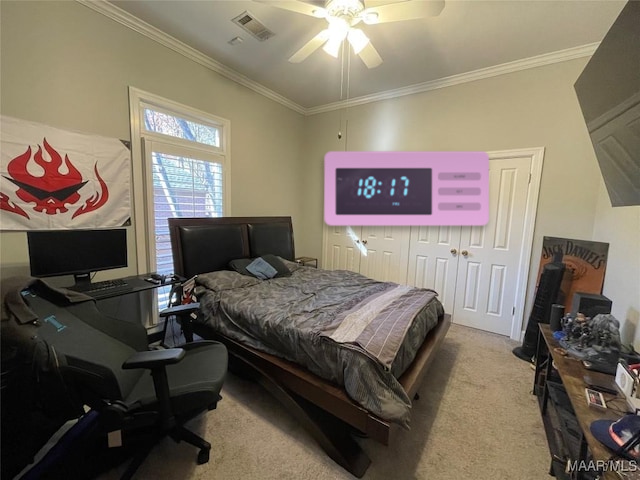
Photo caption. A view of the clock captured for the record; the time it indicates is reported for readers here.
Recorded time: 18:17
